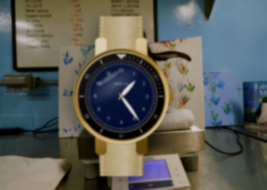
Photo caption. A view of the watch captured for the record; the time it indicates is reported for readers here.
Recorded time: 1:24
